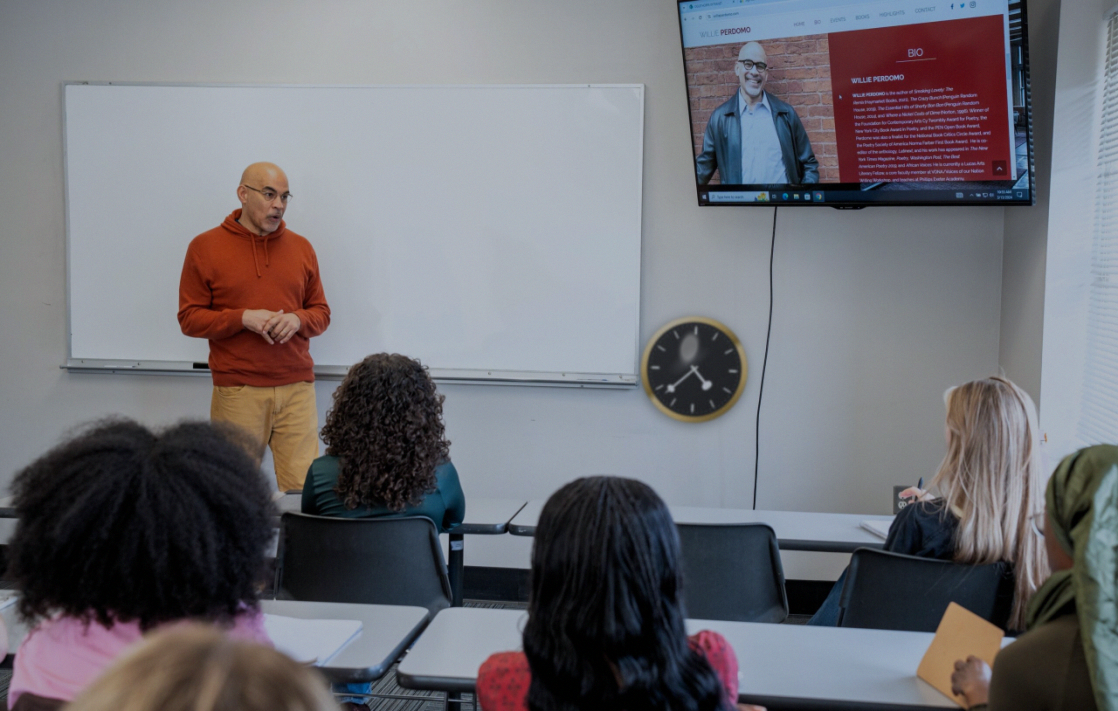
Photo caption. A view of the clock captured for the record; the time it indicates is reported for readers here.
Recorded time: 4:38
